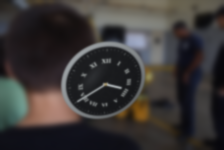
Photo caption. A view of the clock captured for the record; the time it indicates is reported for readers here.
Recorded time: 3:40
